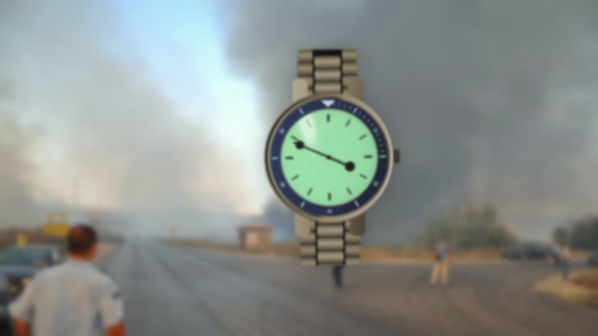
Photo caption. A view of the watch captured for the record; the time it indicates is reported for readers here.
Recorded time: 3:49
